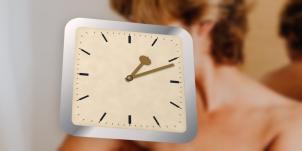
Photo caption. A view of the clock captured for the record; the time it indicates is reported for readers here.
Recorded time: 1:11
